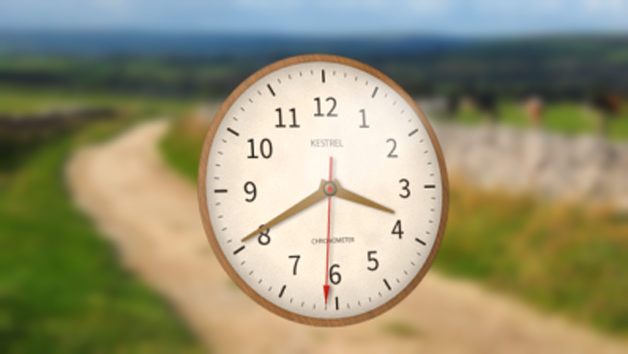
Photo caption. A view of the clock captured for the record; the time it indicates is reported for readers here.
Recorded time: 3:40:31
